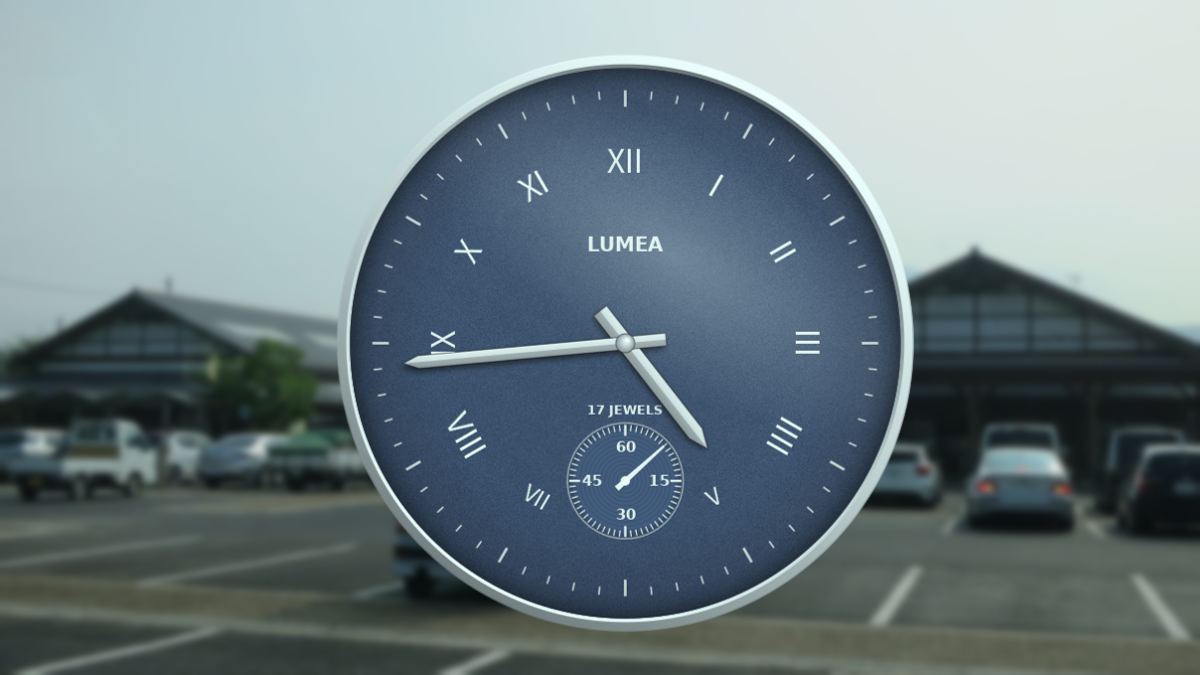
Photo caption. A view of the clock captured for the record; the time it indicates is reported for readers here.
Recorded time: 4:44:08
